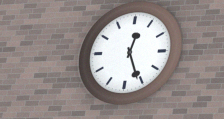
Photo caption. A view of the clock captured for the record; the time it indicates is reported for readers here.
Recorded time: 12:26
